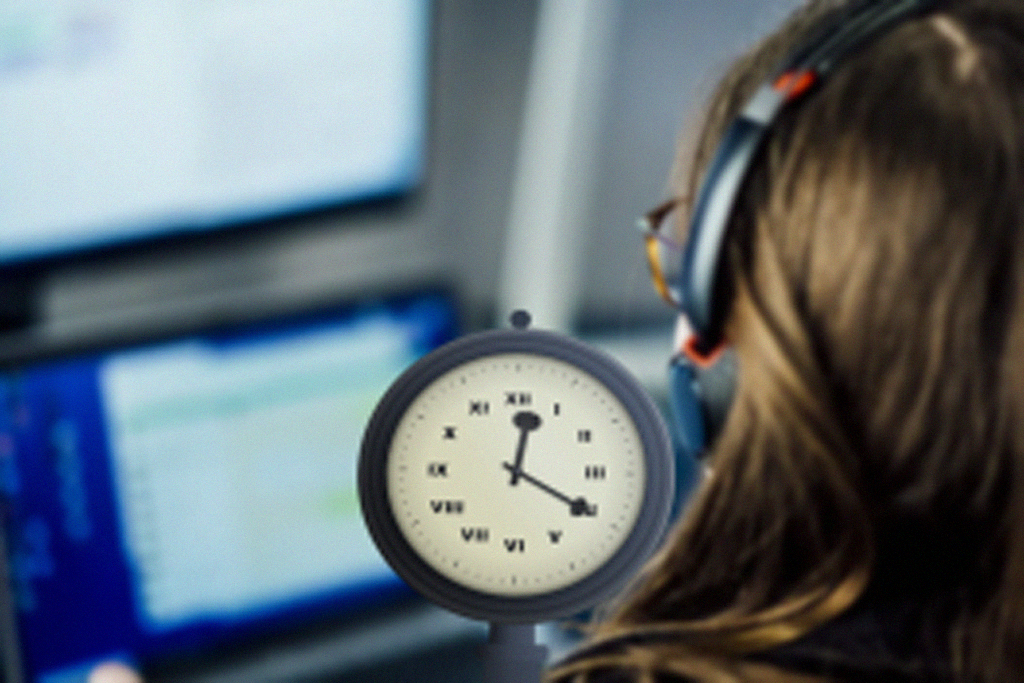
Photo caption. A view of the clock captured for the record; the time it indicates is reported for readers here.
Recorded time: 12:20
